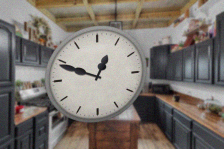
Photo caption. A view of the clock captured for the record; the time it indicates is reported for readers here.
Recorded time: 12:49
